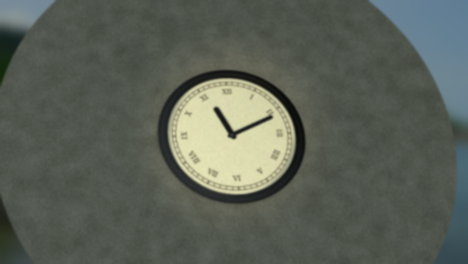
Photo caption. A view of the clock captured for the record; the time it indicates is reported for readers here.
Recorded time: 11:11
